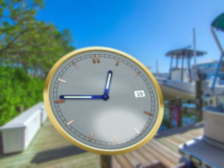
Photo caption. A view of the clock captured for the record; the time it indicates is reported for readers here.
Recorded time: 12:46
